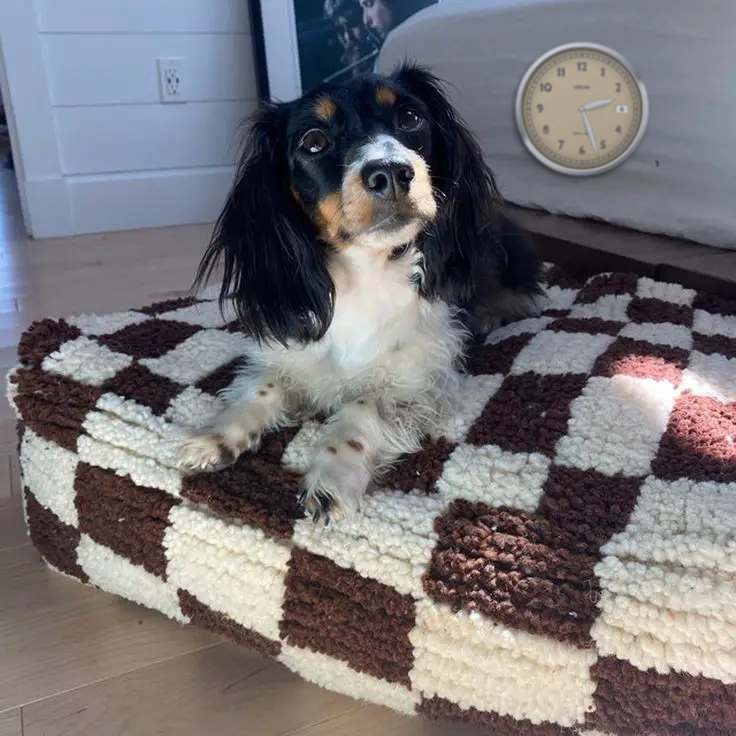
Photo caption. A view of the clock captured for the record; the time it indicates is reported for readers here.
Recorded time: 2:27
